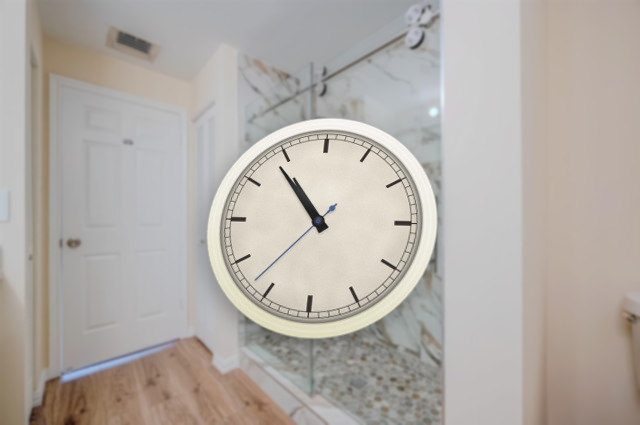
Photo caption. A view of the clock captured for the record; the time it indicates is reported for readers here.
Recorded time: 10:53:37
